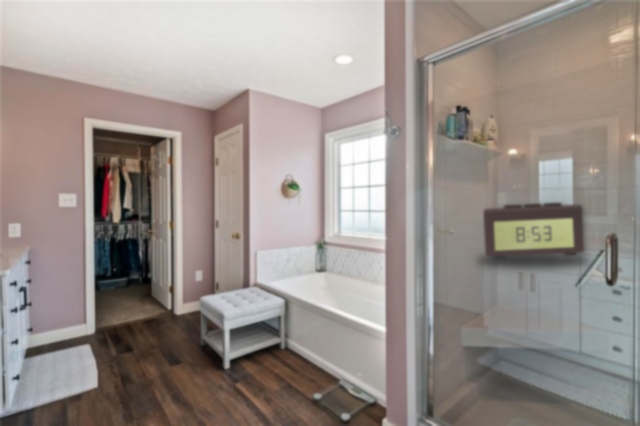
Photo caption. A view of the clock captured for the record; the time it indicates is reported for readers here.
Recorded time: 8:53
